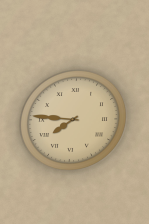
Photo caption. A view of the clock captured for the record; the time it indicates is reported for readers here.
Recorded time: 7:46
